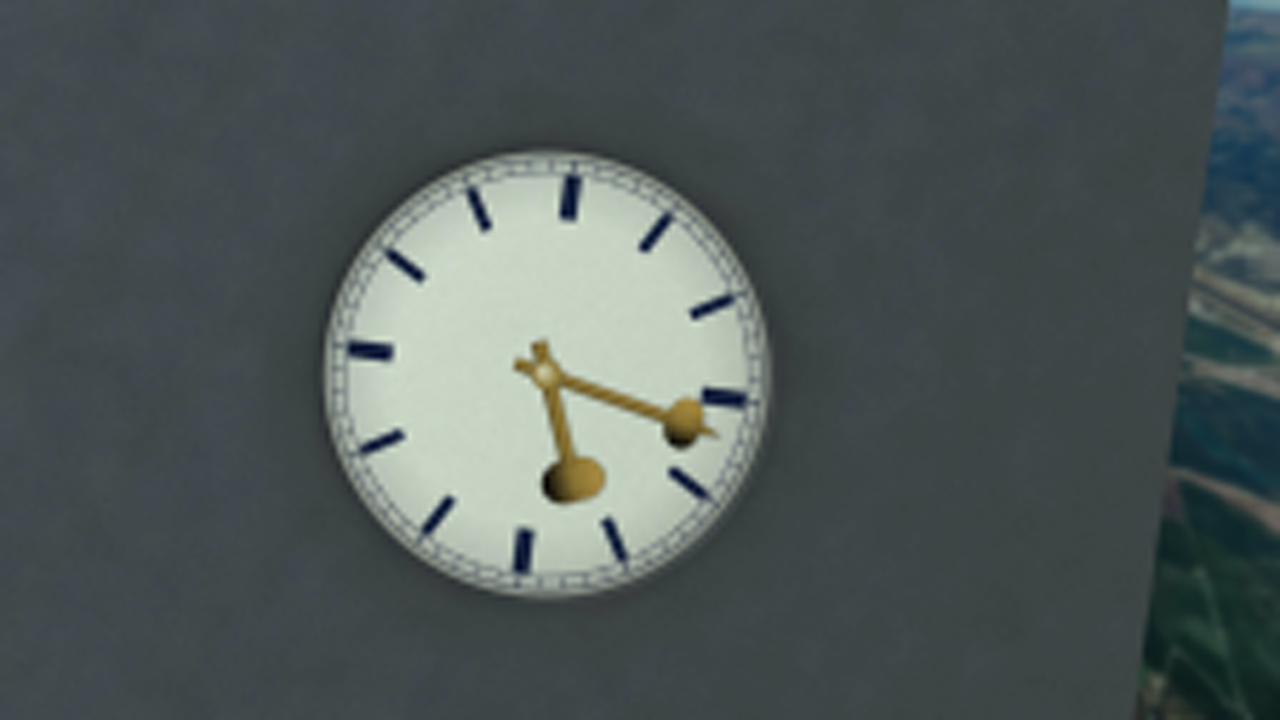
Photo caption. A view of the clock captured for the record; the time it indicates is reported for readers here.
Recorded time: 5:17
